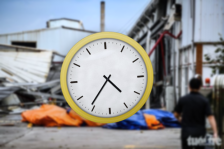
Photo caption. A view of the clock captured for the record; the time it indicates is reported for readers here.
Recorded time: 4:36
